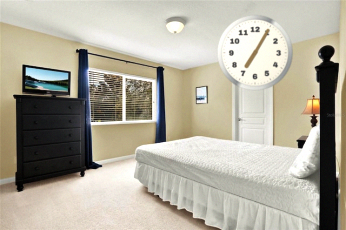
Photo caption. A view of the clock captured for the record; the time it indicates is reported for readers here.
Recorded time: 7:05
